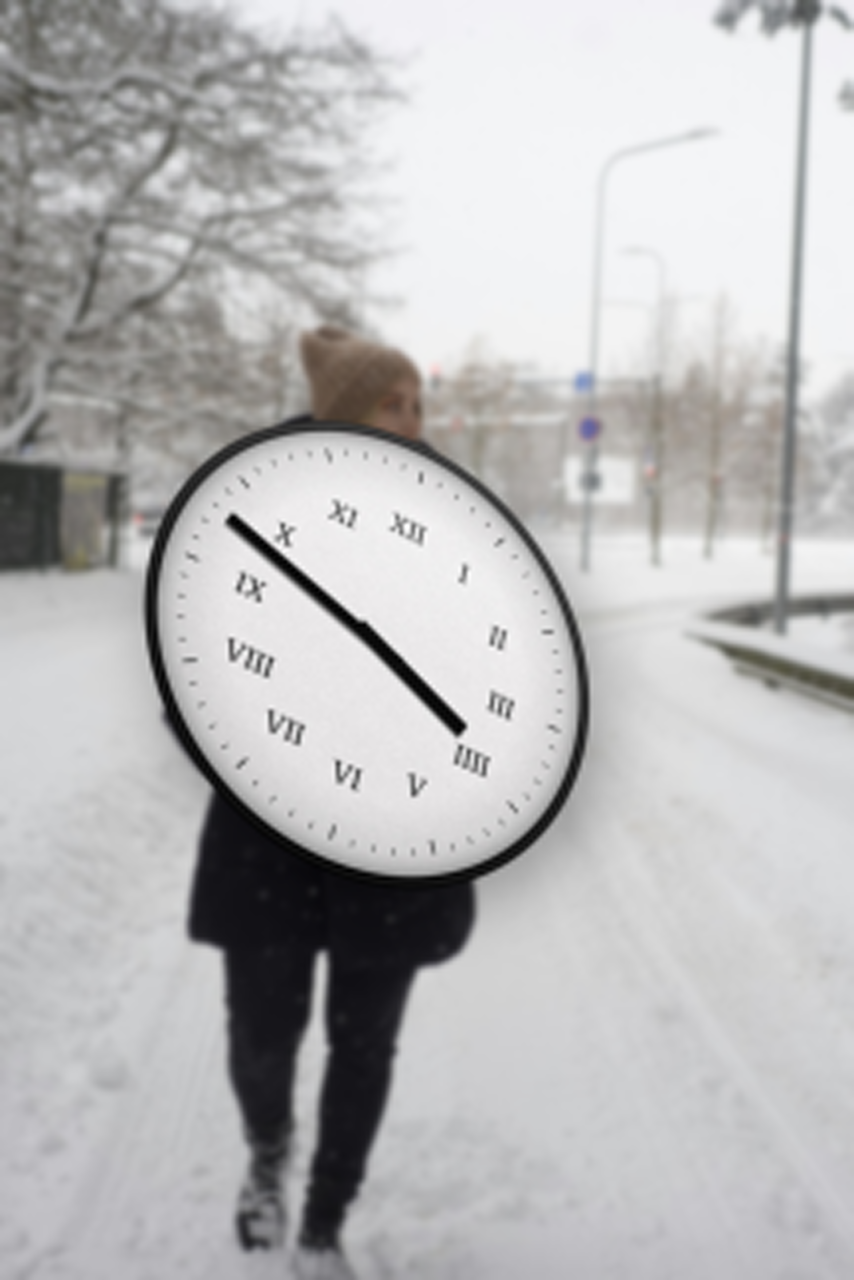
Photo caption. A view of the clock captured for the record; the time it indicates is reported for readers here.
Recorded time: 3:48
